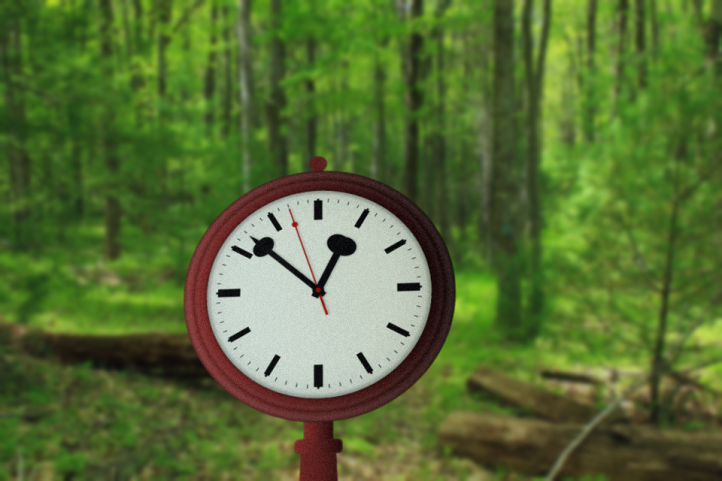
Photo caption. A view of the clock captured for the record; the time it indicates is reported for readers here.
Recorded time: 12:51:57
